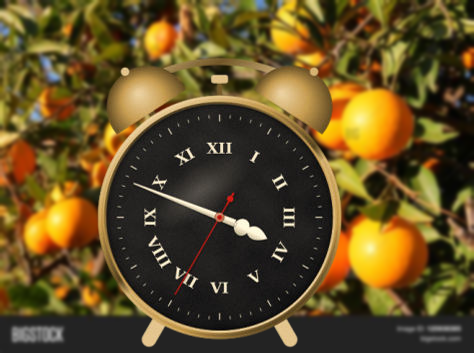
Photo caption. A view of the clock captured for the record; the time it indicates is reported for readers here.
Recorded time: 3:48:35
